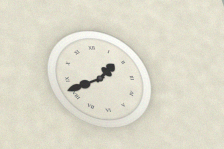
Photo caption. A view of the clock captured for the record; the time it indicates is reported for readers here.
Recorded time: 1:42
